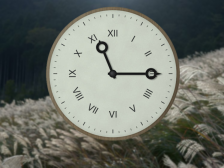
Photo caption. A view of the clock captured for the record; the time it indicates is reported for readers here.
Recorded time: 11:15
